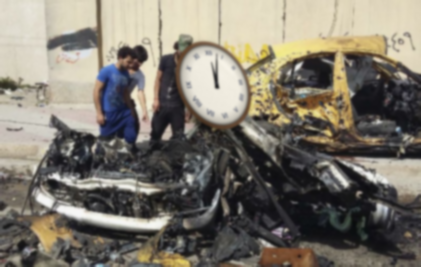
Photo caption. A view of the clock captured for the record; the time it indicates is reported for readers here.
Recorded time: 12:03
